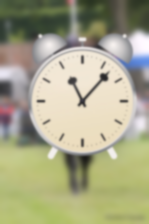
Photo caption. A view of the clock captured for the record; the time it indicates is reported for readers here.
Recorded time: 11:07
